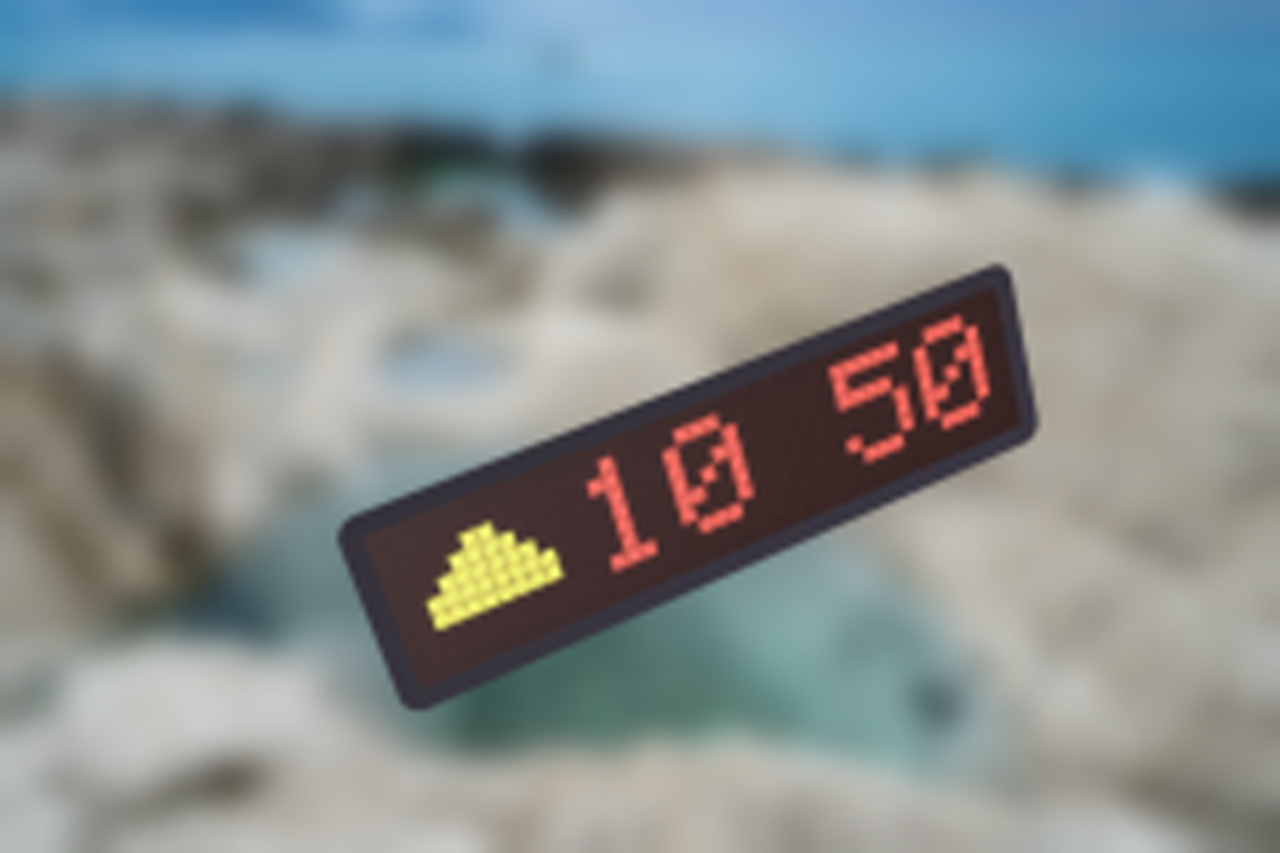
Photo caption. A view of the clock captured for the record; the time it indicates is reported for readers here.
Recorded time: 10:50
